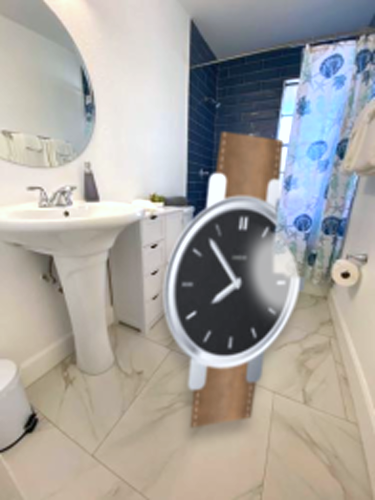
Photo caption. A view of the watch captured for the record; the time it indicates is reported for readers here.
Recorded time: 7:53
